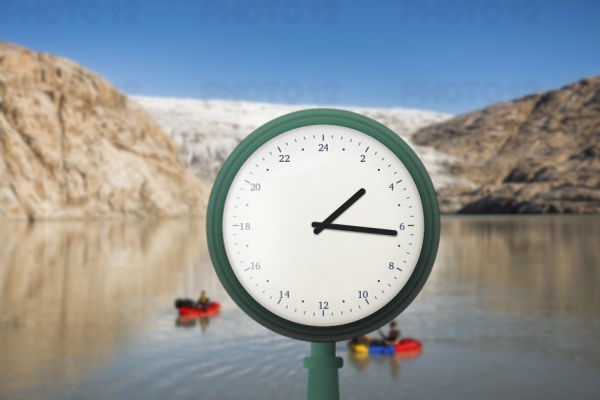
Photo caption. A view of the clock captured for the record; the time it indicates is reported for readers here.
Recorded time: 3:16
